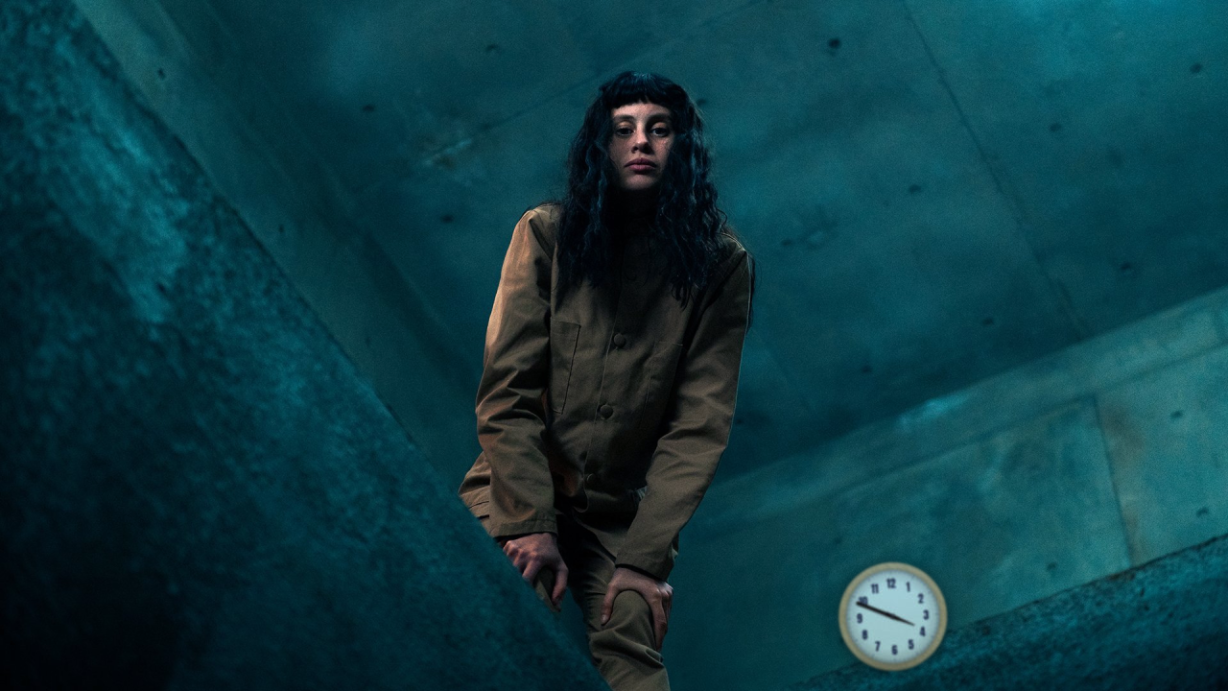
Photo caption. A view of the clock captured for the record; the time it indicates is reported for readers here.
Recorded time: 3:49
